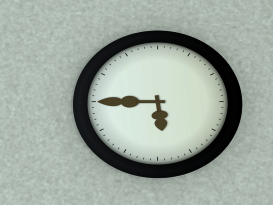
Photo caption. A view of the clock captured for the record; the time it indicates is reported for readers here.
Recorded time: 5:45
